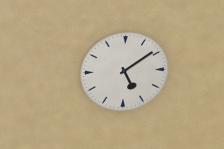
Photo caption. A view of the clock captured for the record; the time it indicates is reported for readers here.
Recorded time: 5:09
